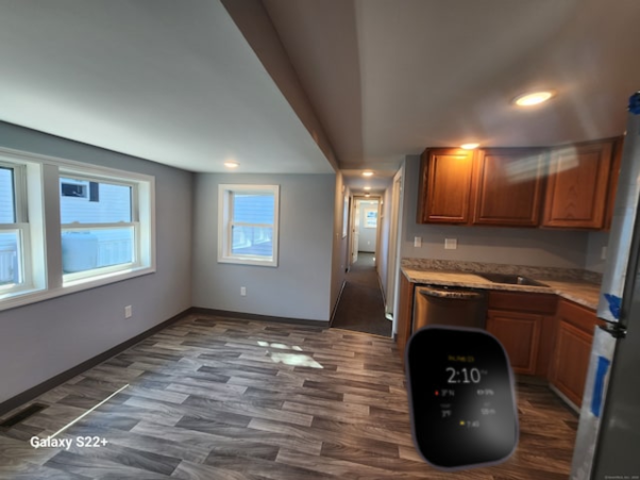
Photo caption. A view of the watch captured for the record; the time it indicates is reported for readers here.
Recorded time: 2:10
